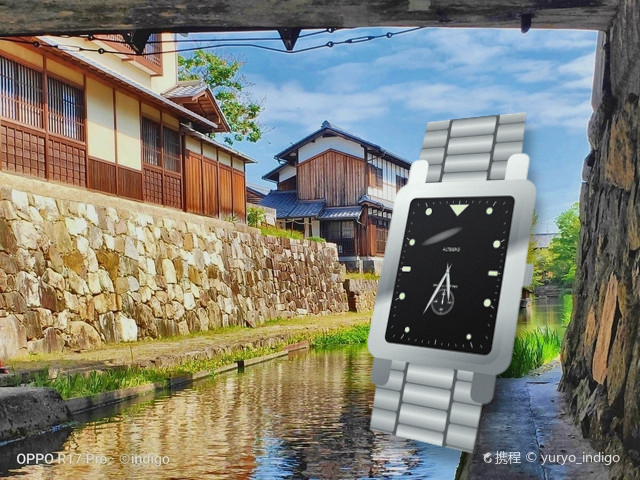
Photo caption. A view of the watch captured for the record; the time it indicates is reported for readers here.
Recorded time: 5:34
